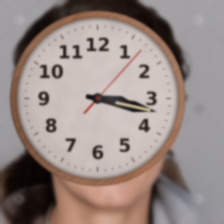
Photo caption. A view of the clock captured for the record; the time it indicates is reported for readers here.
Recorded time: 3:17:07
